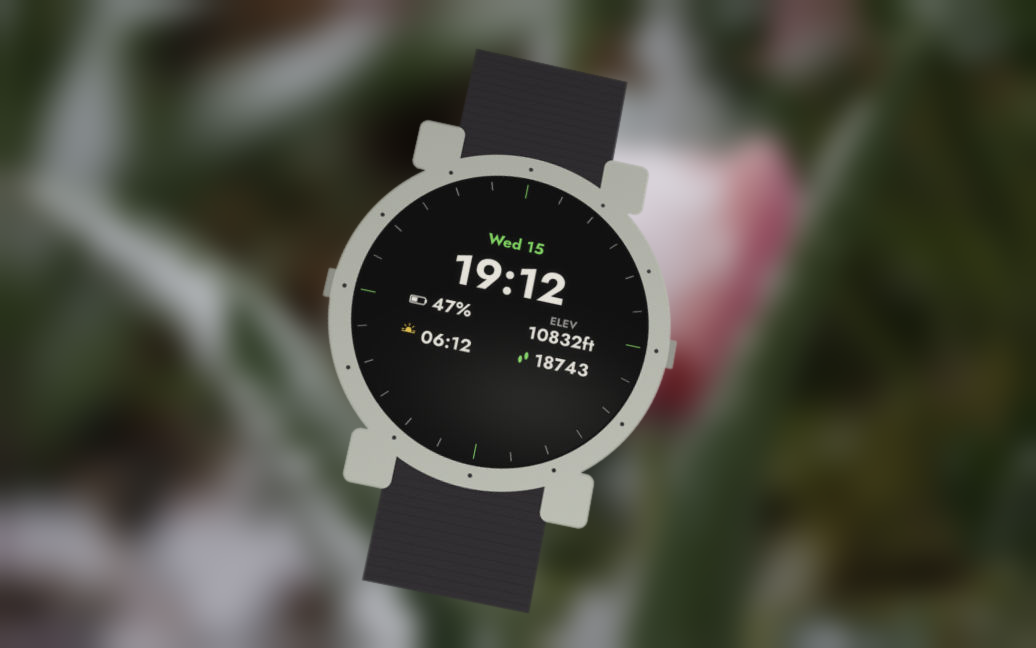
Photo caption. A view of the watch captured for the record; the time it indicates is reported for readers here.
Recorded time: 19:12
